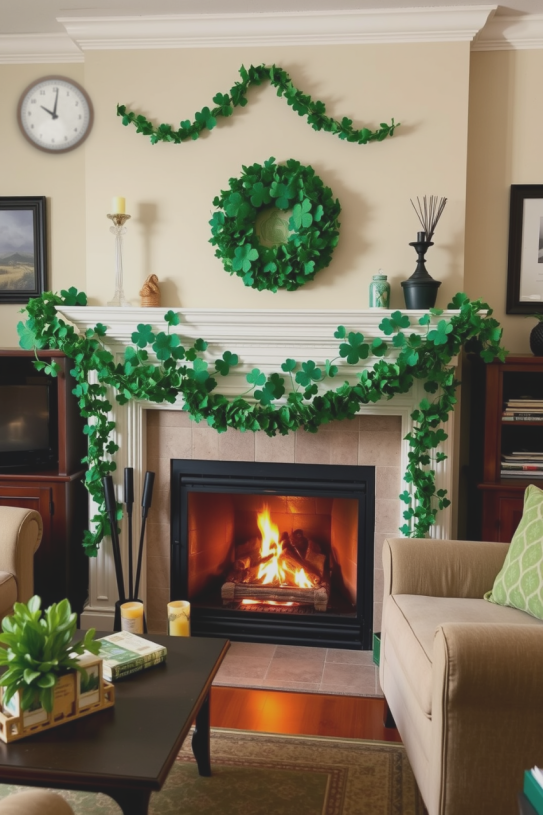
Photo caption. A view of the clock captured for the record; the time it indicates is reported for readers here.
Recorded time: 10:01
